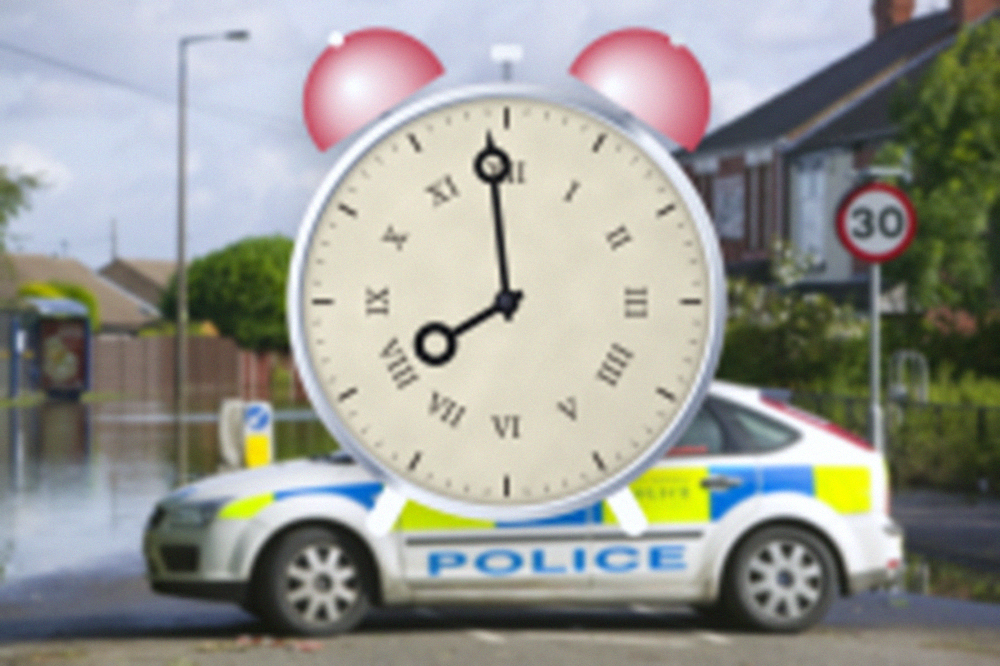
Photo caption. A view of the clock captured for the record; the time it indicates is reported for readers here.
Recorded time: 7:59
